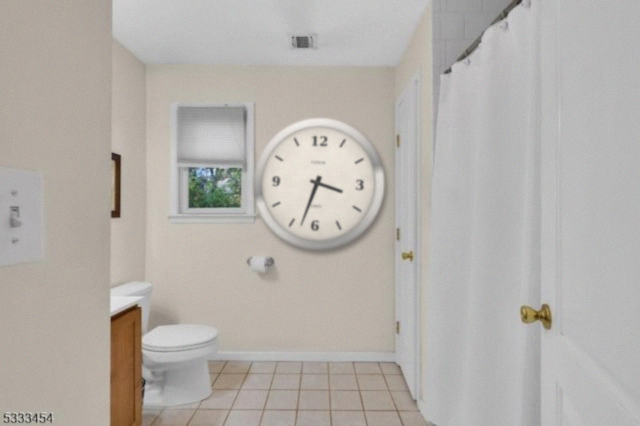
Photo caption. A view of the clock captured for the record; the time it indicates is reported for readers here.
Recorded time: 3:33
